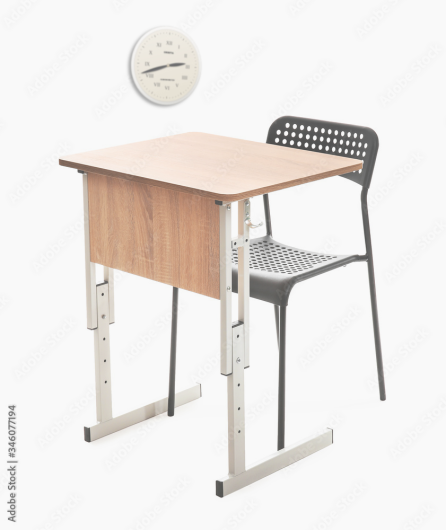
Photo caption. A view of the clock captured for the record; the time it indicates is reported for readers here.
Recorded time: 2:42
